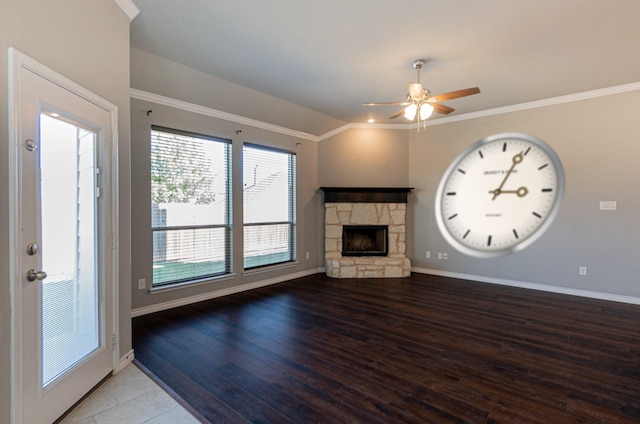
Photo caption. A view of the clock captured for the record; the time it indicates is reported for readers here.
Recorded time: 3:04
